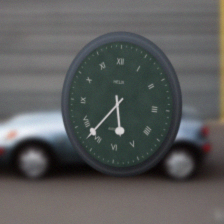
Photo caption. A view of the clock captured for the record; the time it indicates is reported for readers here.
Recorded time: 5:37
